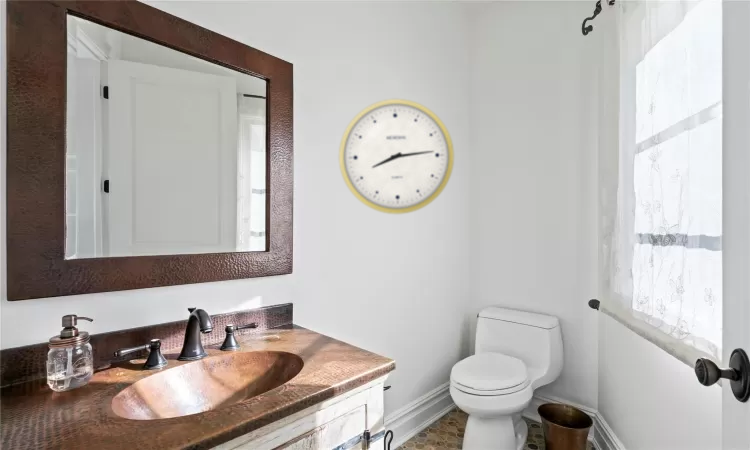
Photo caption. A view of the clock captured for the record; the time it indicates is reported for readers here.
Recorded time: 8:14
